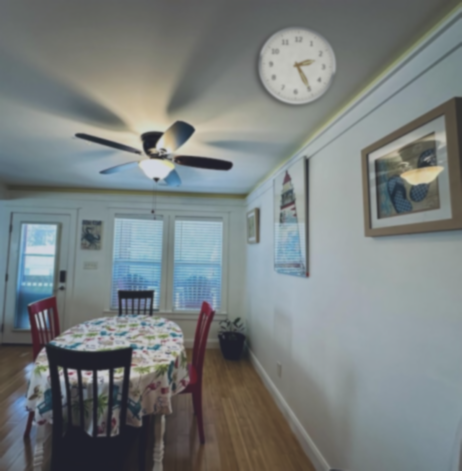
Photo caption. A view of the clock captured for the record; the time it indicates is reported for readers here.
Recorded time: 2:25
